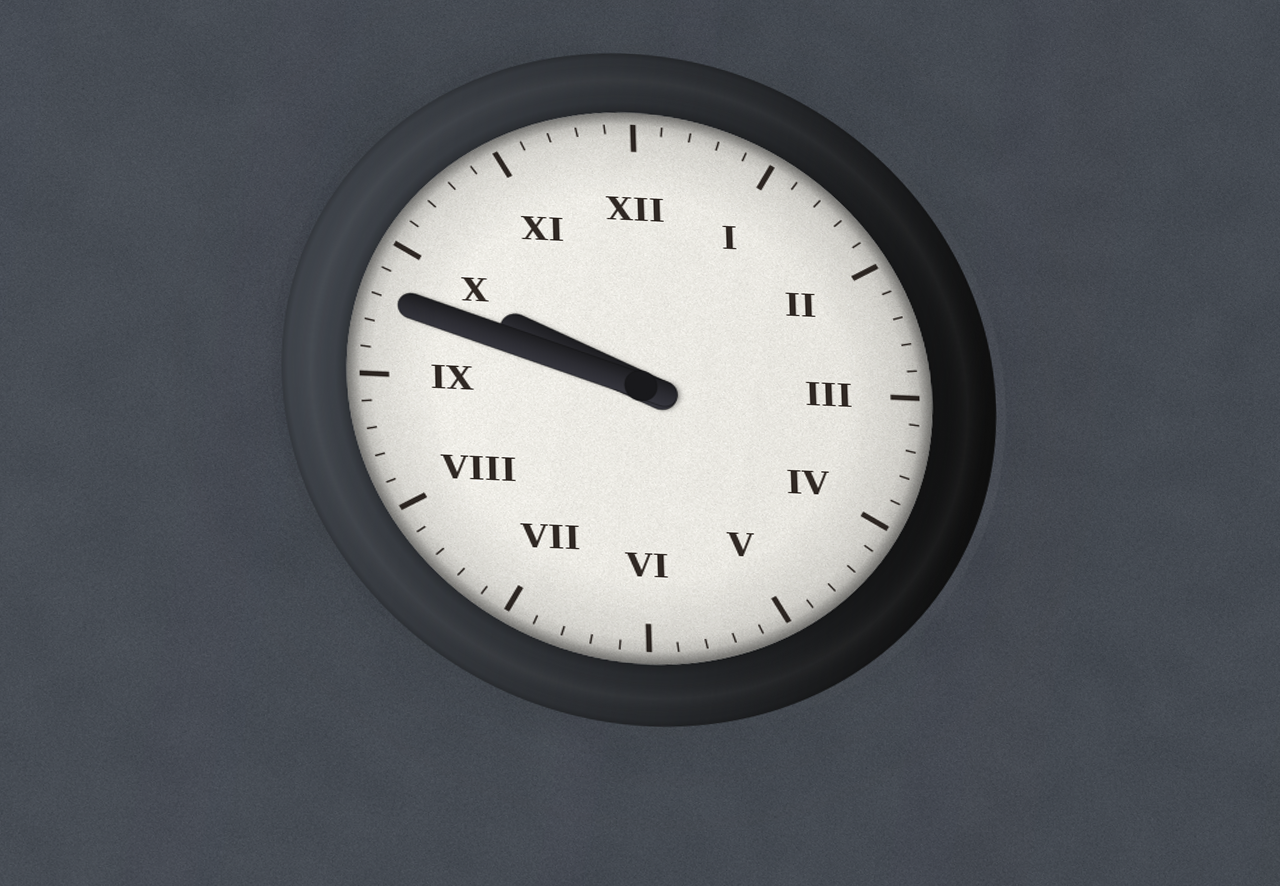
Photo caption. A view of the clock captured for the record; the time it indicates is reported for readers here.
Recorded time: 9:48
